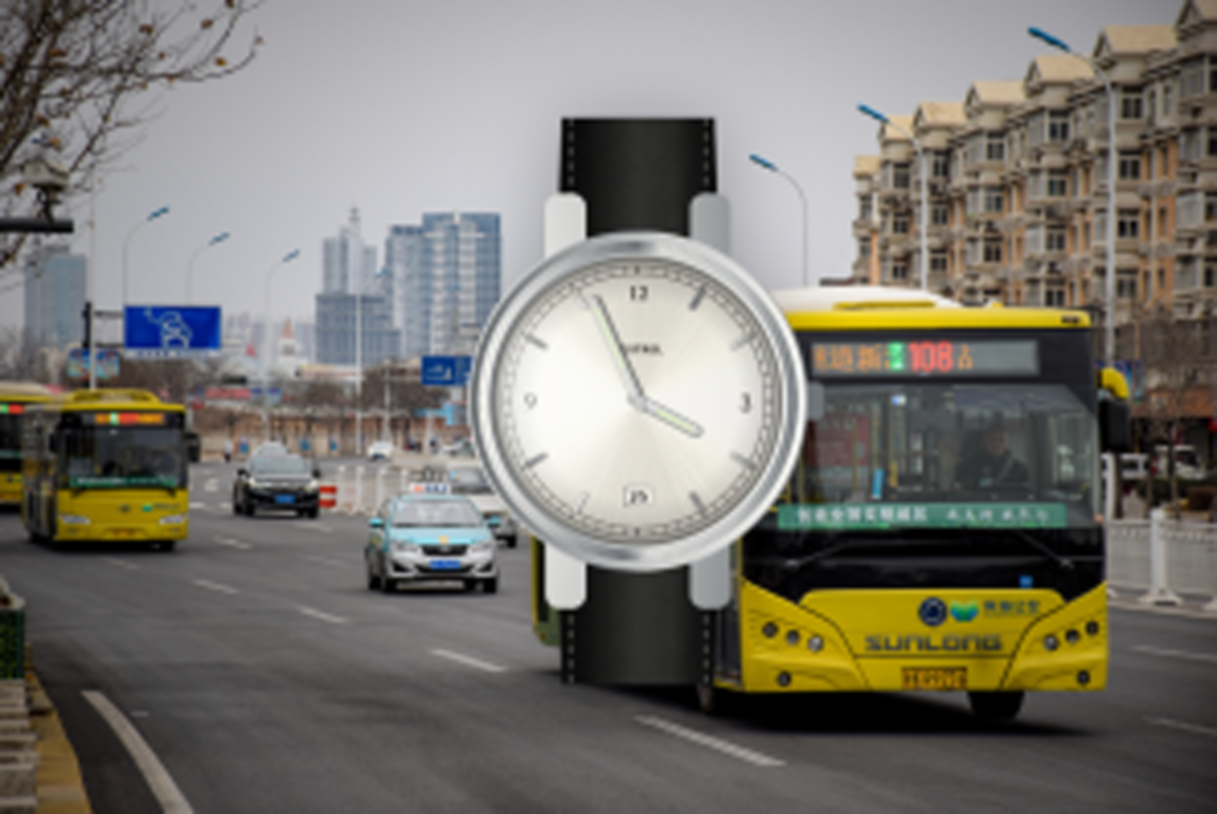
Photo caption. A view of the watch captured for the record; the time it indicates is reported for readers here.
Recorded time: 3:56
